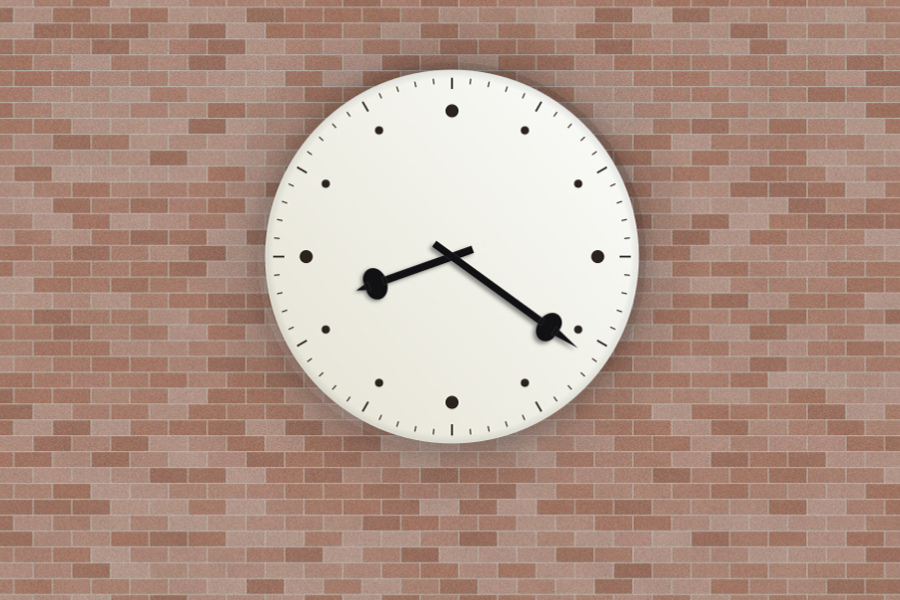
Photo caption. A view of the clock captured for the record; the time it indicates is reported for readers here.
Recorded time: 8:21
